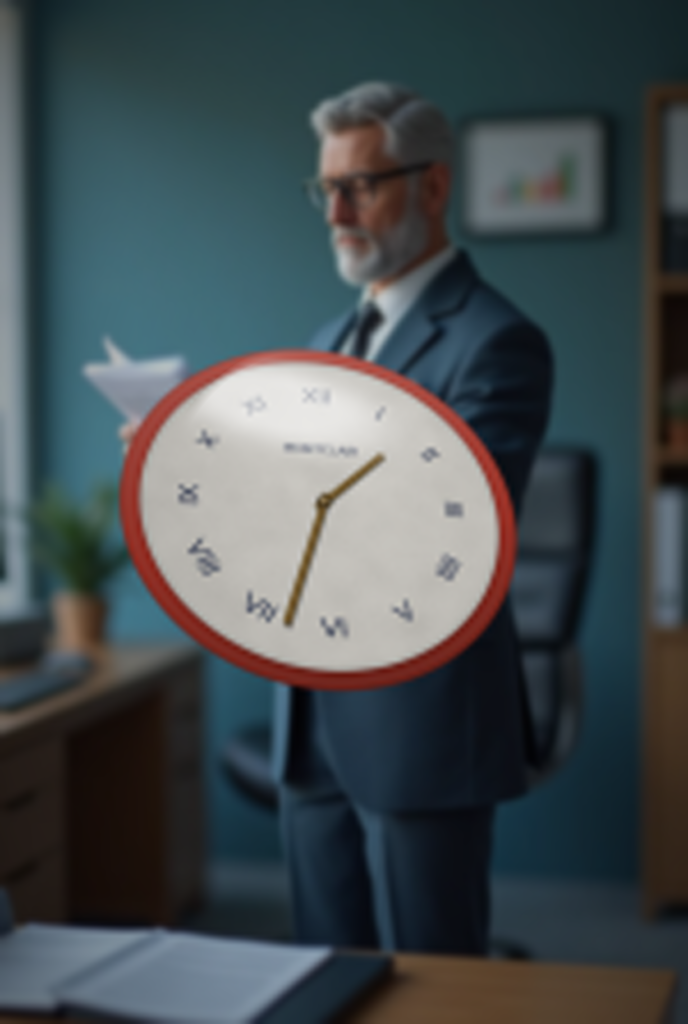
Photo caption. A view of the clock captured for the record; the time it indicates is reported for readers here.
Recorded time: 1:33
